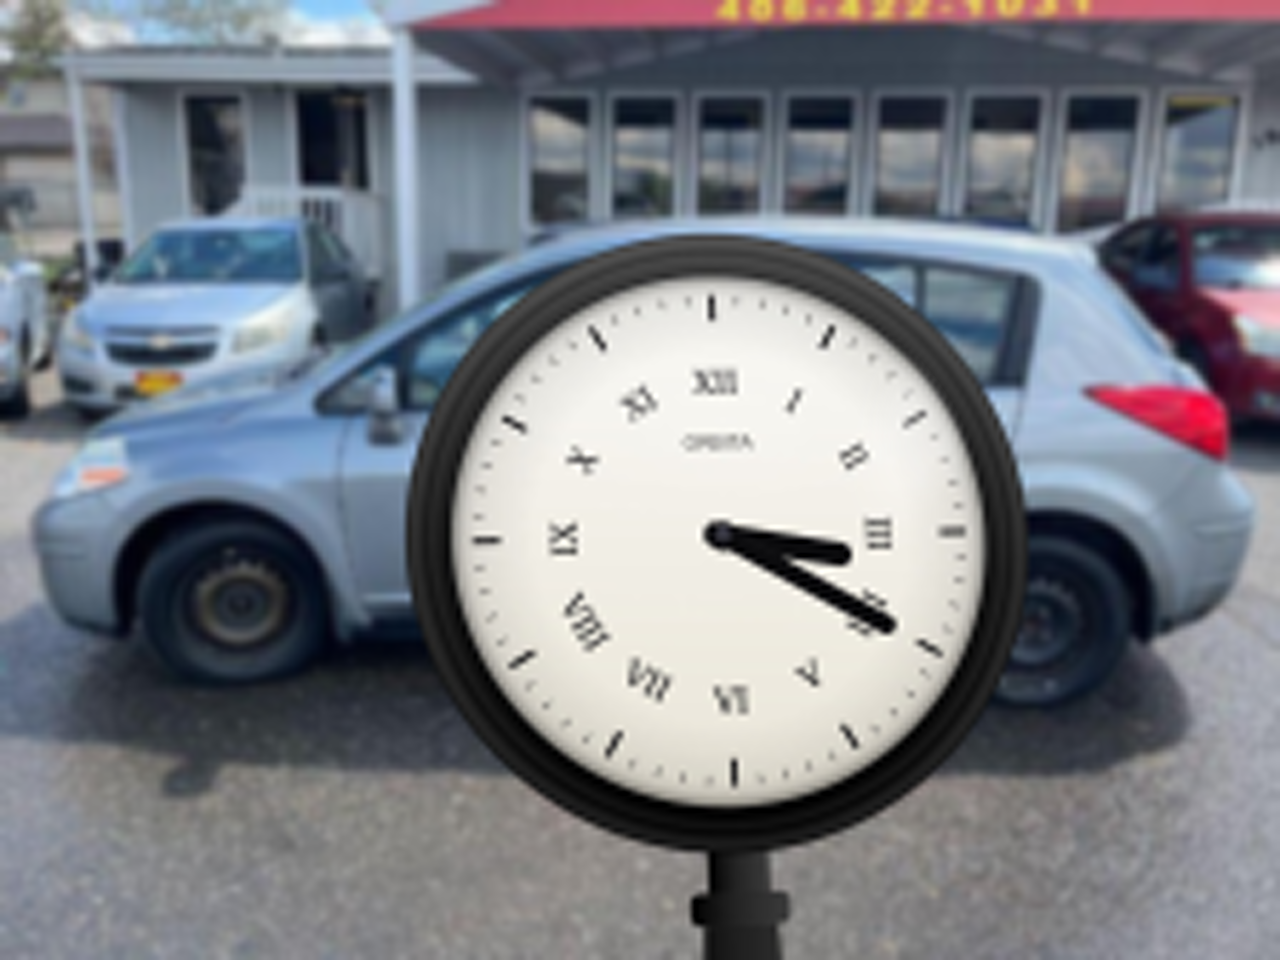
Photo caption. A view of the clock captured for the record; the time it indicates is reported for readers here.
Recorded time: 3:20
